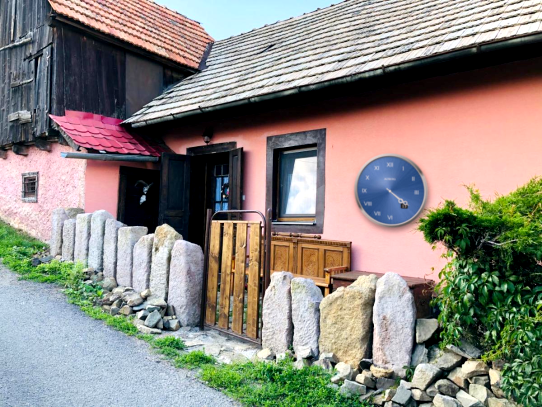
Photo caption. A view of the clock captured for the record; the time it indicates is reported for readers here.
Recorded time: 4:21
